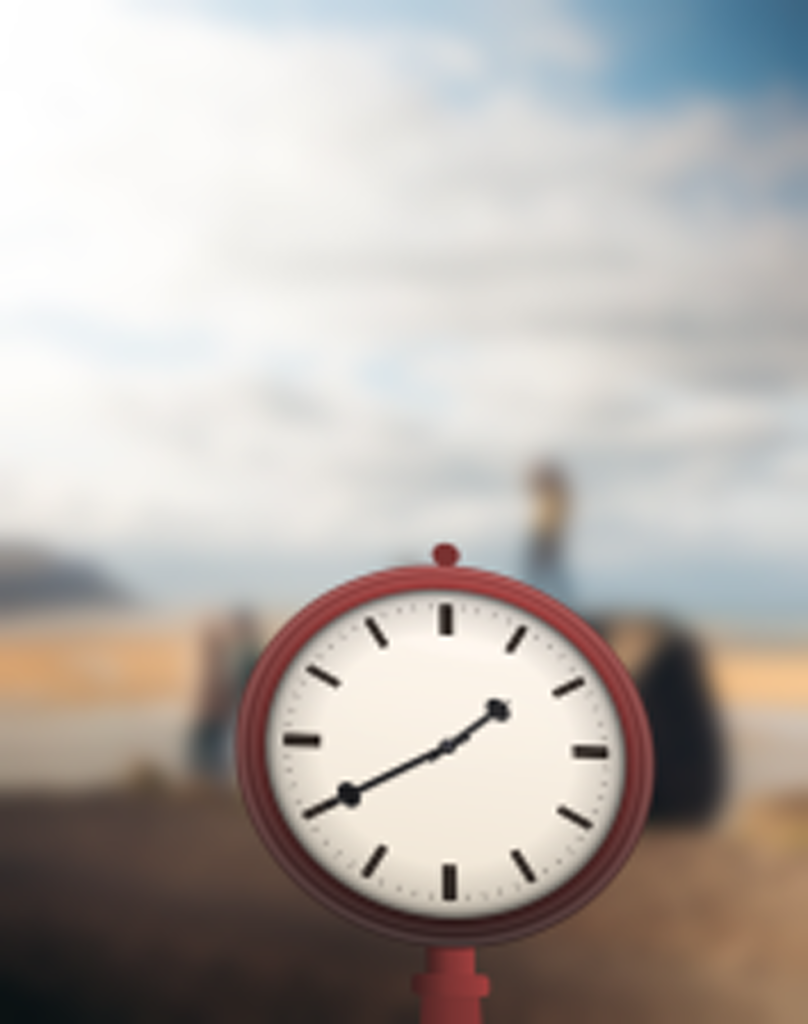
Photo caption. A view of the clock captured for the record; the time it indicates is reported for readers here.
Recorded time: 1:40
